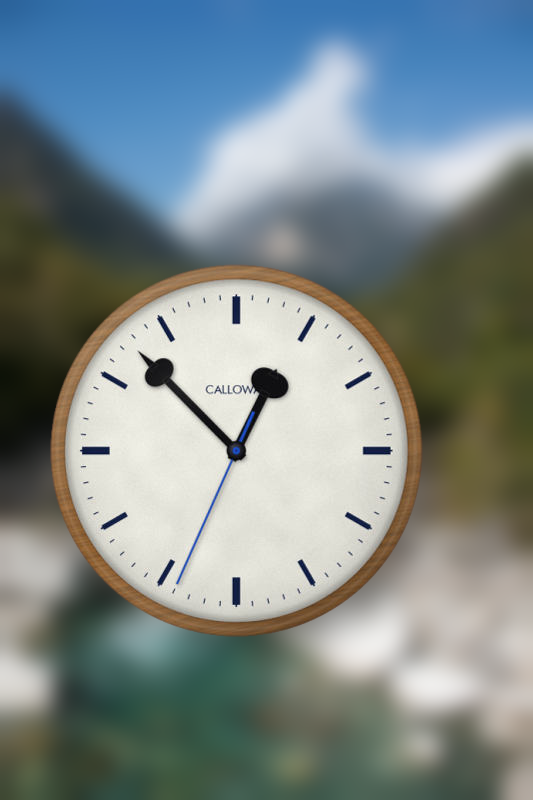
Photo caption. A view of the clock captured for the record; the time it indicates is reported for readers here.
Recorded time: 12:52:34
